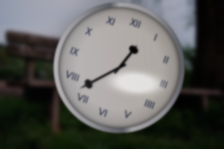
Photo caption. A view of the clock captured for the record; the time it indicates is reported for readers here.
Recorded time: 12:37
